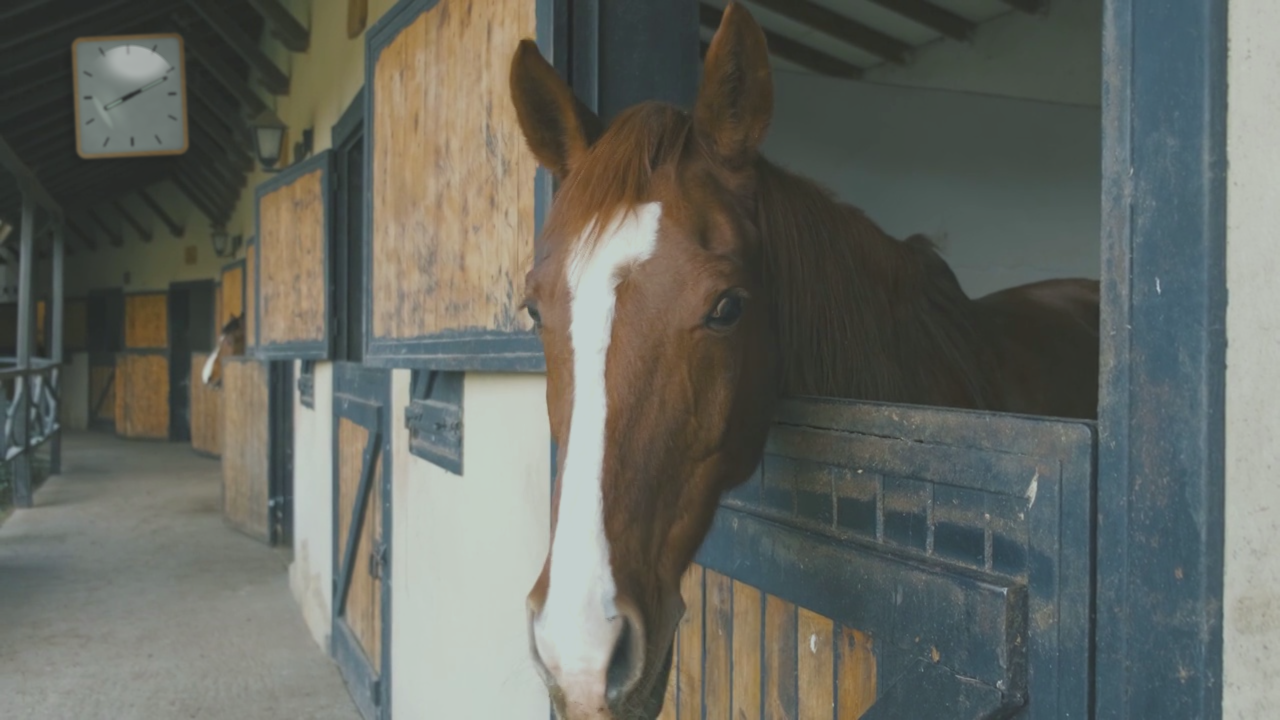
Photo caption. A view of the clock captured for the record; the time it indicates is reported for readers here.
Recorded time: 8:11
